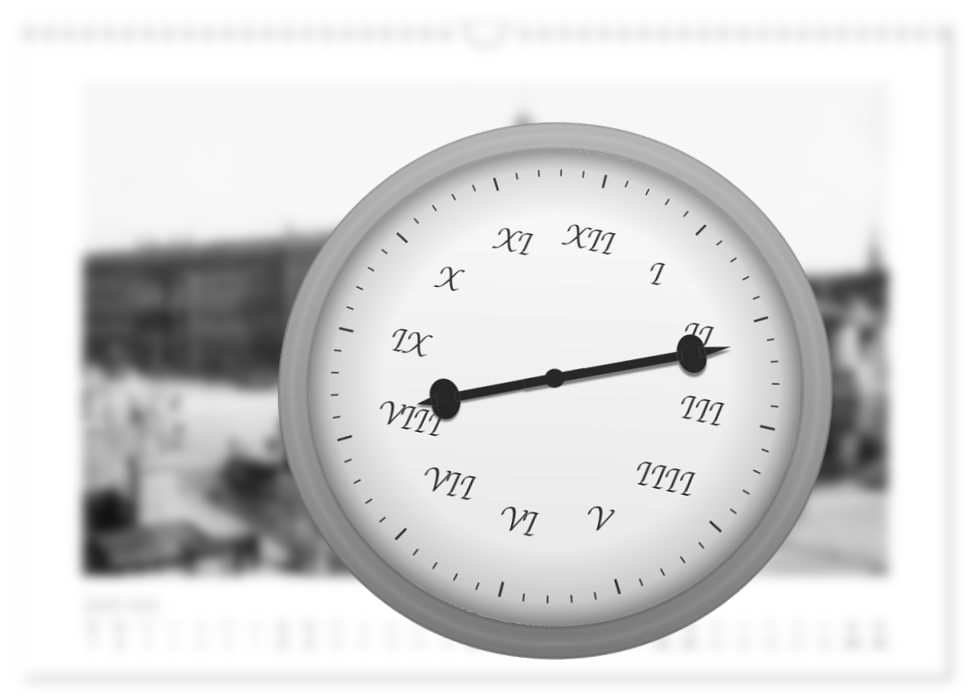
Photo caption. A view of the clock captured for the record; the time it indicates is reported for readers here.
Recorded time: 8:11
